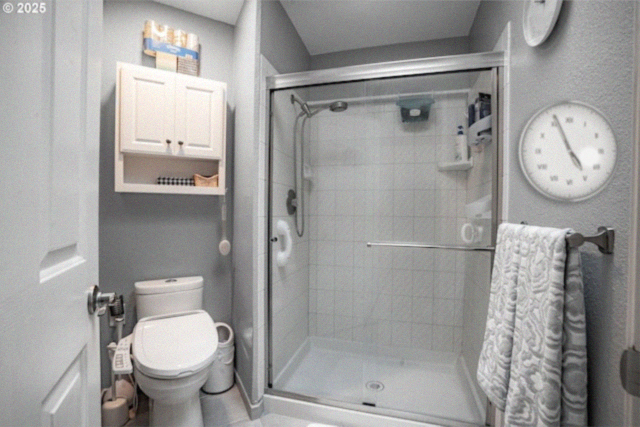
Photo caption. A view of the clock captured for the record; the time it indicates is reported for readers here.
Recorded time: 4:56
